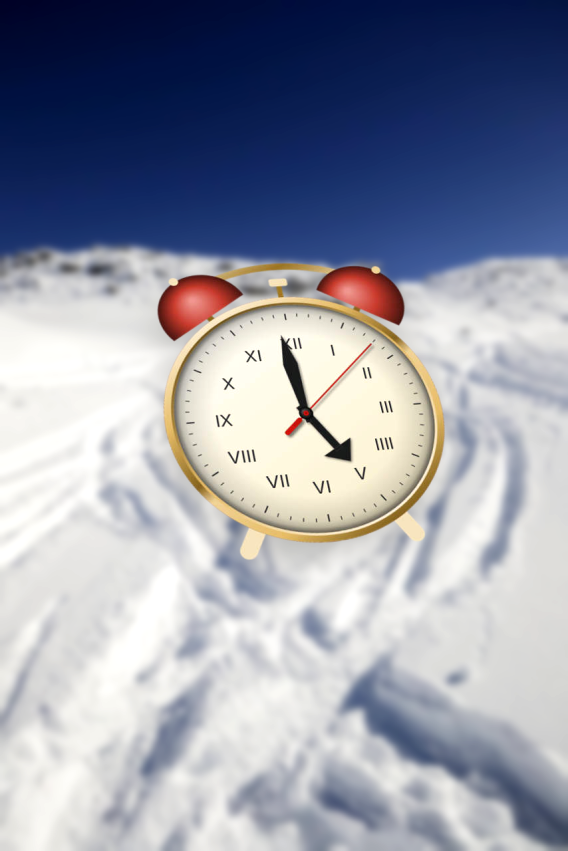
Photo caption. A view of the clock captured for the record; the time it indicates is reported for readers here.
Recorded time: 4:59:08
